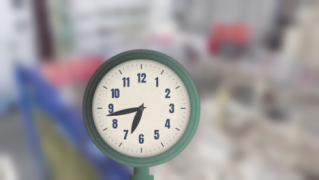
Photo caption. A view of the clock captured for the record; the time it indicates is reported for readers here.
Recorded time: 6:43
